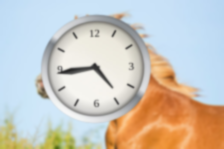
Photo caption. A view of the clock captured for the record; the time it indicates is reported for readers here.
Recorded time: 4:44
